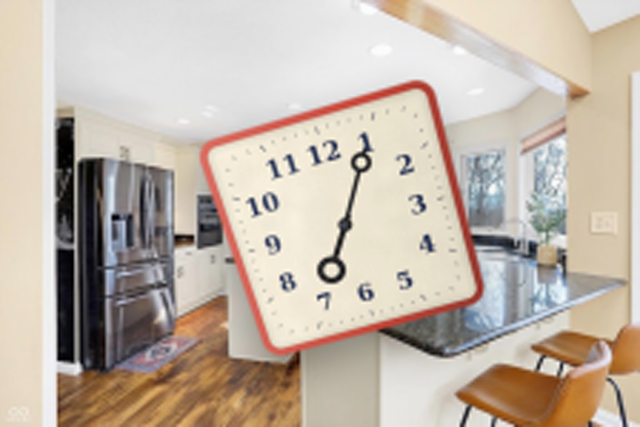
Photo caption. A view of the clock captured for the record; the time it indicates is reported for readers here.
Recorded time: 7:05
